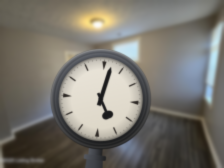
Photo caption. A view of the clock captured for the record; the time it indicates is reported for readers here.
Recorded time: 5:02
